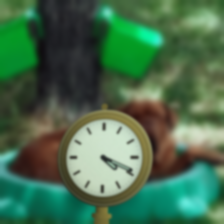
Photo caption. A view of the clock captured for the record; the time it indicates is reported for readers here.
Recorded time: 4:19
